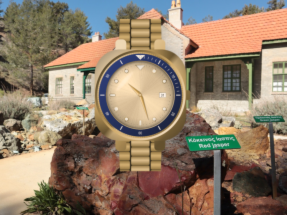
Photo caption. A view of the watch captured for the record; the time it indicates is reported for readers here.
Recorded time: 10:27
